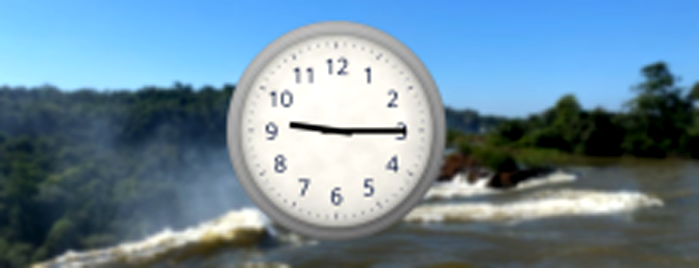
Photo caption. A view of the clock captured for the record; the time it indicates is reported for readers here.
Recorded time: 9:15
